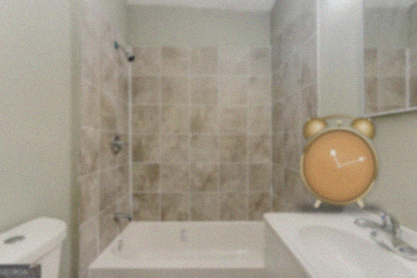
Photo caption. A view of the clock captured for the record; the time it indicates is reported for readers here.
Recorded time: 11:12
